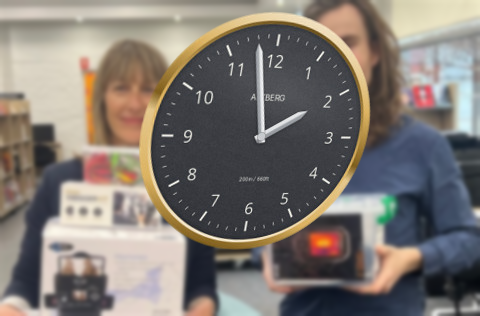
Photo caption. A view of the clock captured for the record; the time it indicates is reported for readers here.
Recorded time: 1:58
